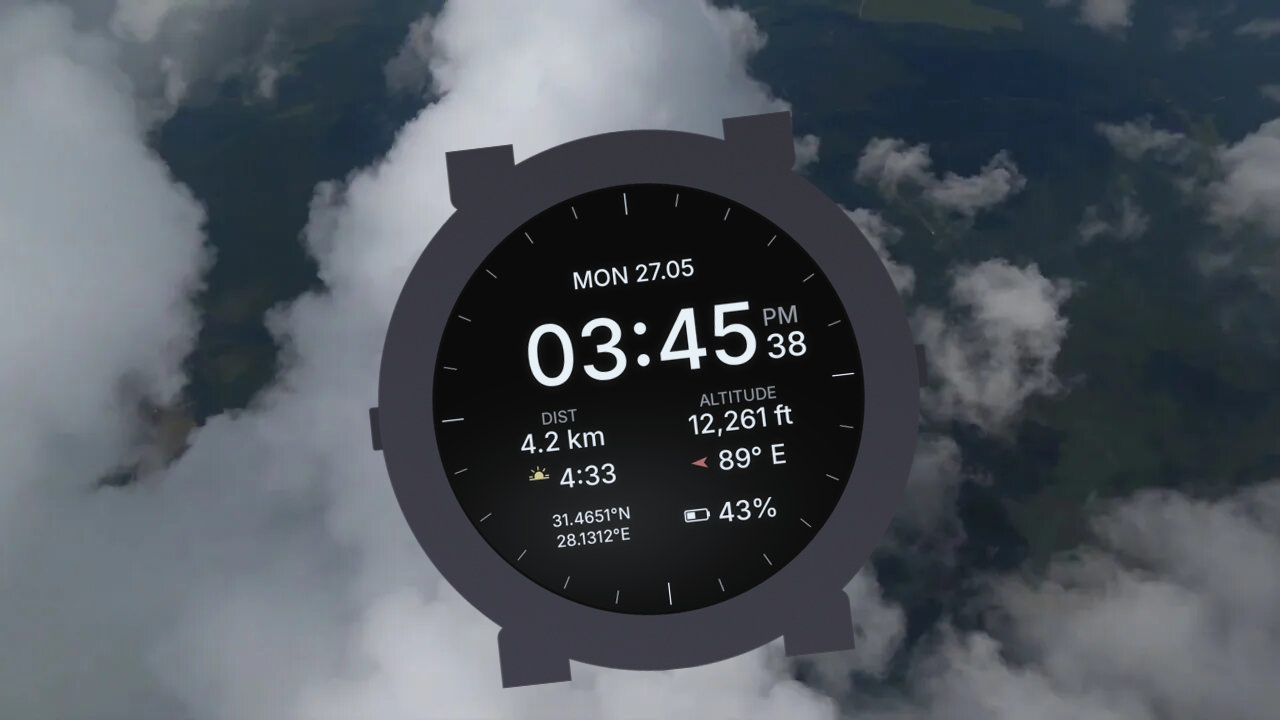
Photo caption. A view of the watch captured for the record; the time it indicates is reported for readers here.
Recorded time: 3:45:38
